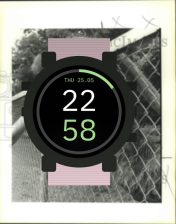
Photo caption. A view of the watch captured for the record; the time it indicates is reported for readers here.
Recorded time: 22:58
